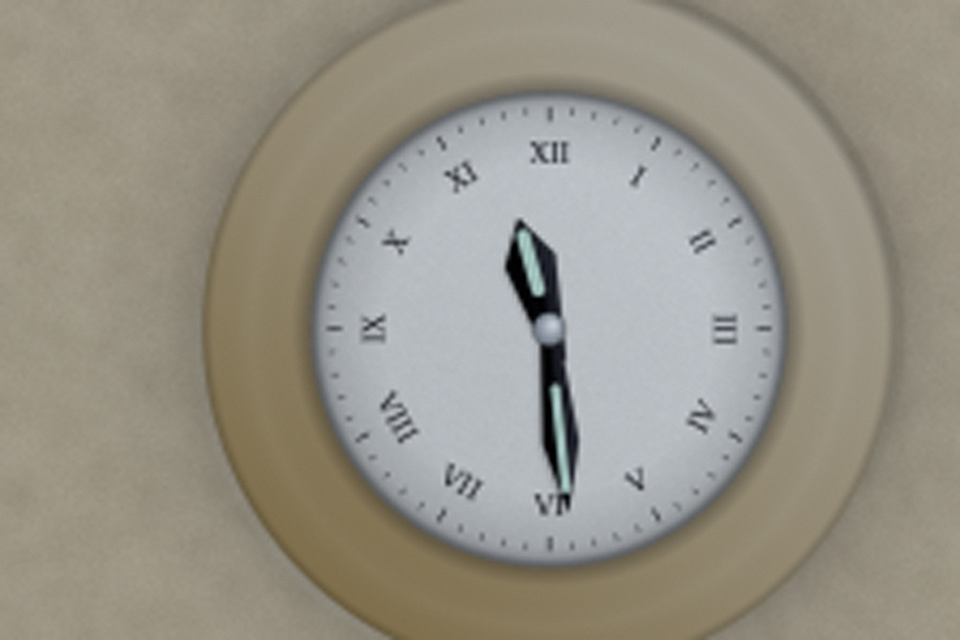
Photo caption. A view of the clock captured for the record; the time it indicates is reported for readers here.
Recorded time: 11:29
